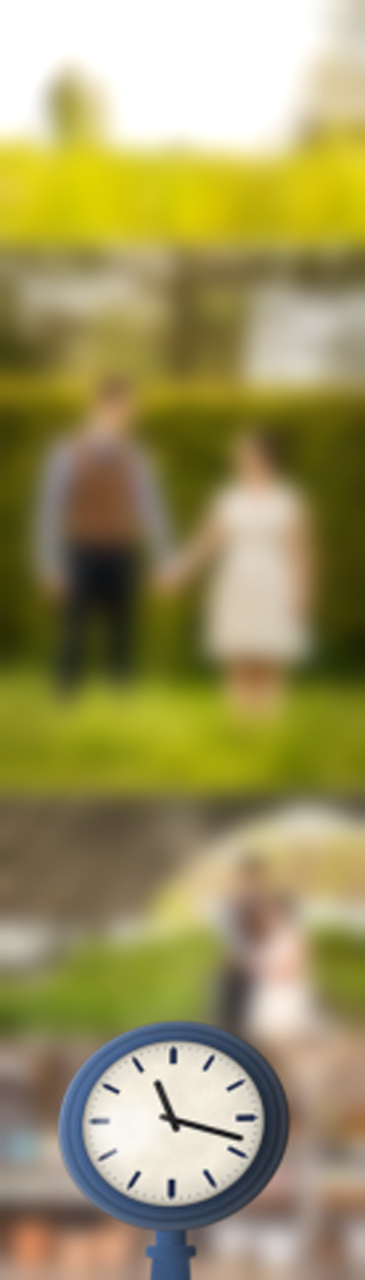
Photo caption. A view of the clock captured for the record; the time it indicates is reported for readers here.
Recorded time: 11:18
